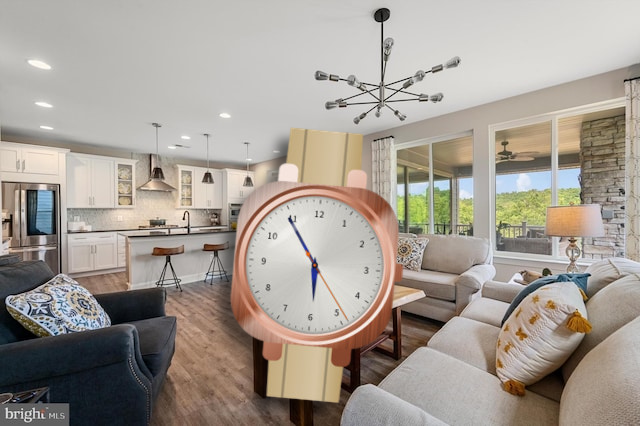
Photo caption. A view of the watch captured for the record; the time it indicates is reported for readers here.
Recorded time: 5:54:24
